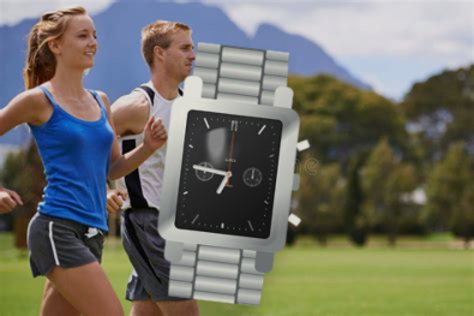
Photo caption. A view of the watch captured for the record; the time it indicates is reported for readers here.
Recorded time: 6:46
